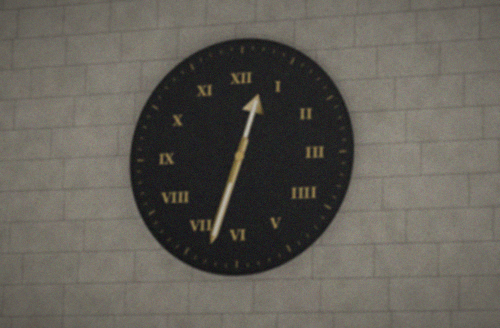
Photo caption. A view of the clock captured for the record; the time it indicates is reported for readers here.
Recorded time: 12:33
